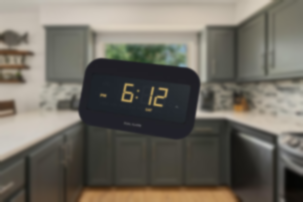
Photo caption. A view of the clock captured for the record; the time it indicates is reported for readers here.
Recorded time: 6:12
